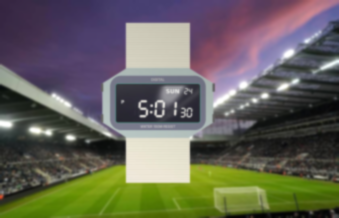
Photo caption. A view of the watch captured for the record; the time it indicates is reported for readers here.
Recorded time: 5:01
